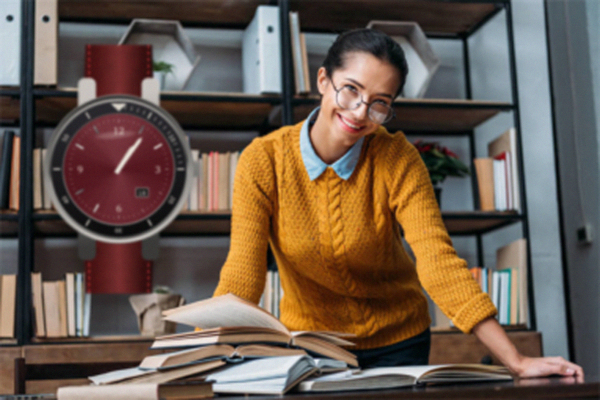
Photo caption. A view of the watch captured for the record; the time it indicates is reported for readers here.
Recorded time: 1:06
